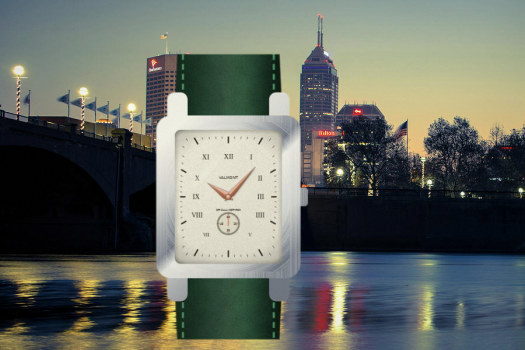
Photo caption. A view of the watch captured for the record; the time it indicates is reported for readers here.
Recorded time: 10:07
